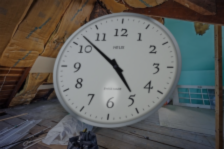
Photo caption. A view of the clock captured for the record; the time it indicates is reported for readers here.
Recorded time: 4:52
